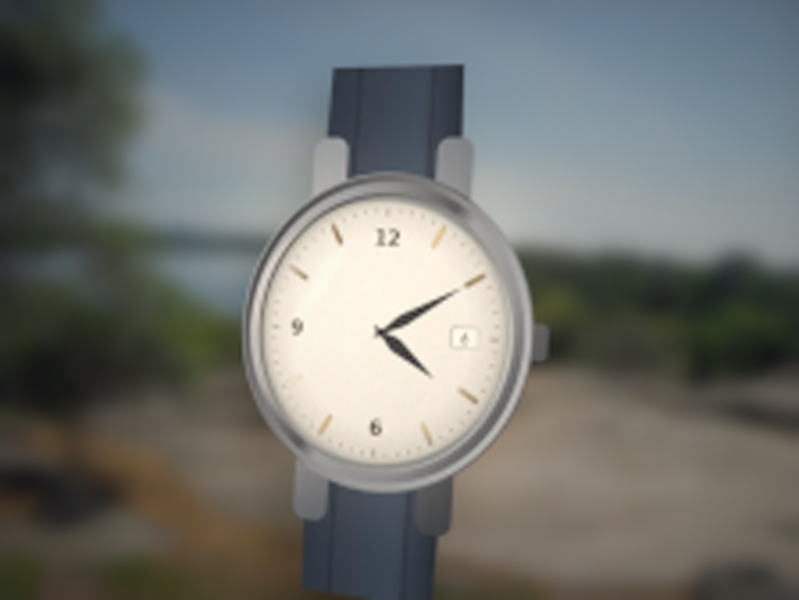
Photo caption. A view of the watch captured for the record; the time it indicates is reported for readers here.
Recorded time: 4:10
